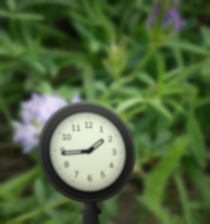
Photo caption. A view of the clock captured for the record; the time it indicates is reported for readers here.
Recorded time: 1:44
